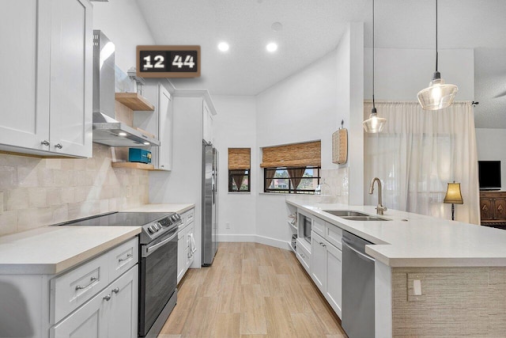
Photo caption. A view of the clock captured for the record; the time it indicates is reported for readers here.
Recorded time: 12:44
